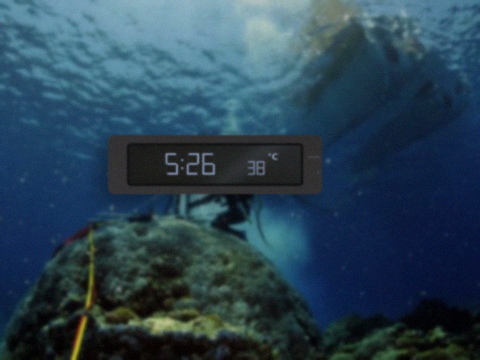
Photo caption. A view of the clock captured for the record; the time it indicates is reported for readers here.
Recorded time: 5:26
